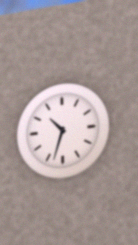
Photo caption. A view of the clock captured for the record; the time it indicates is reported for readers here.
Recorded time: 10:33
